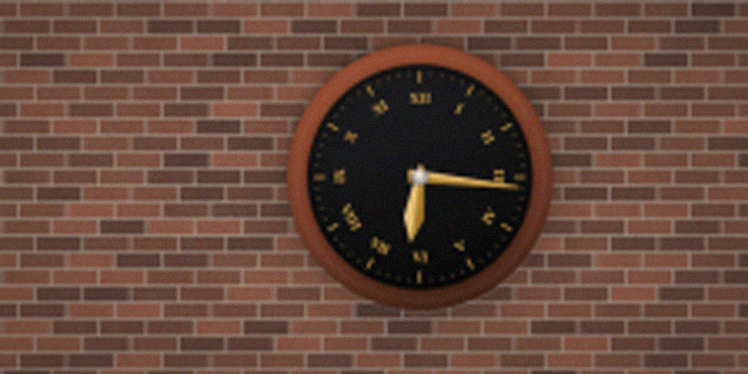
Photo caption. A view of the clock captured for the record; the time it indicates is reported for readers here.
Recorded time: 6:16
